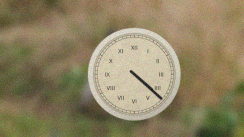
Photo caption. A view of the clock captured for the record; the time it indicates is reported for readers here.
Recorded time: 4:22
